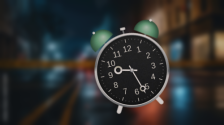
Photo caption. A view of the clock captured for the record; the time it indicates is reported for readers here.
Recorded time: 9:27
